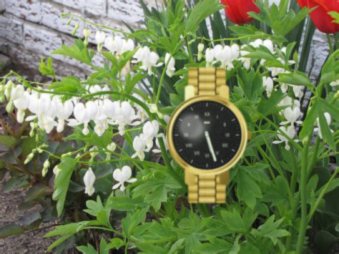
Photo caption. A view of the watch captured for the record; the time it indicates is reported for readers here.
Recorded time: 5:27
